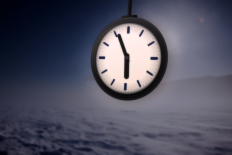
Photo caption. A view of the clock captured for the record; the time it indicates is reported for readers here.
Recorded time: 5:56
